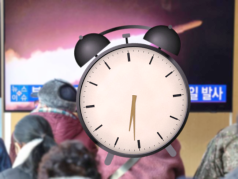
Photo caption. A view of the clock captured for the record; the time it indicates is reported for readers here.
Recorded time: 6:31
